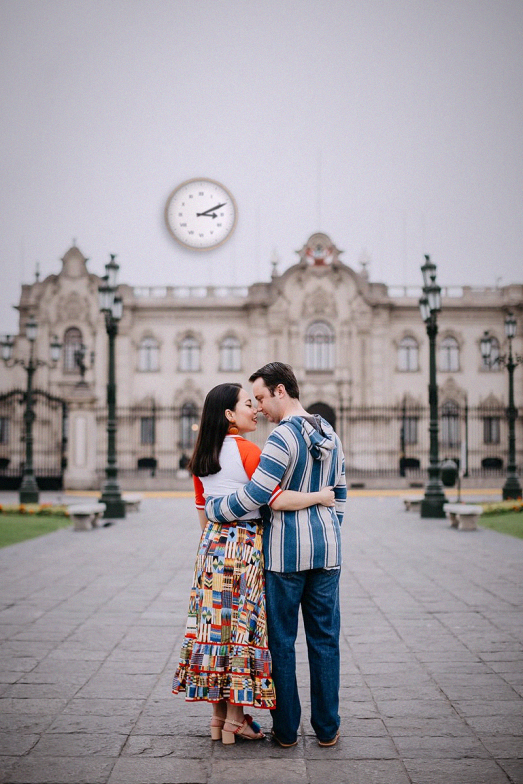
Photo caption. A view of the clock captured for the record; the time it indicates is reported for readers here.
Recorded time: 3:11
